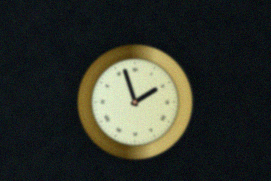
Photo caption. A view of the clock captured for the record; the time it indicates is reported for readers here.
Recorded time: 1:57
